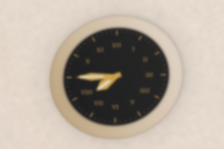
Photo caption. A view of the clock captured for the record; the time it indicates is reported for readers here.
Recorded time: 7:45
